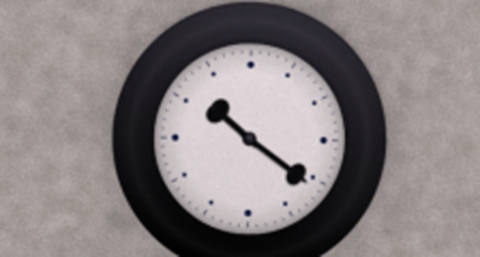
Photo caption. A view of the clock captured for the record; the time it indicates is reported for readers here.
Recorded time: 10:21
